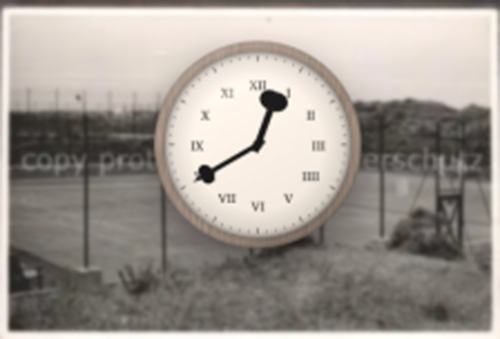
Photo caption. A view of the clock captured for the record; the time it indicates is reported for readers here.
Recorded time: 12:40
